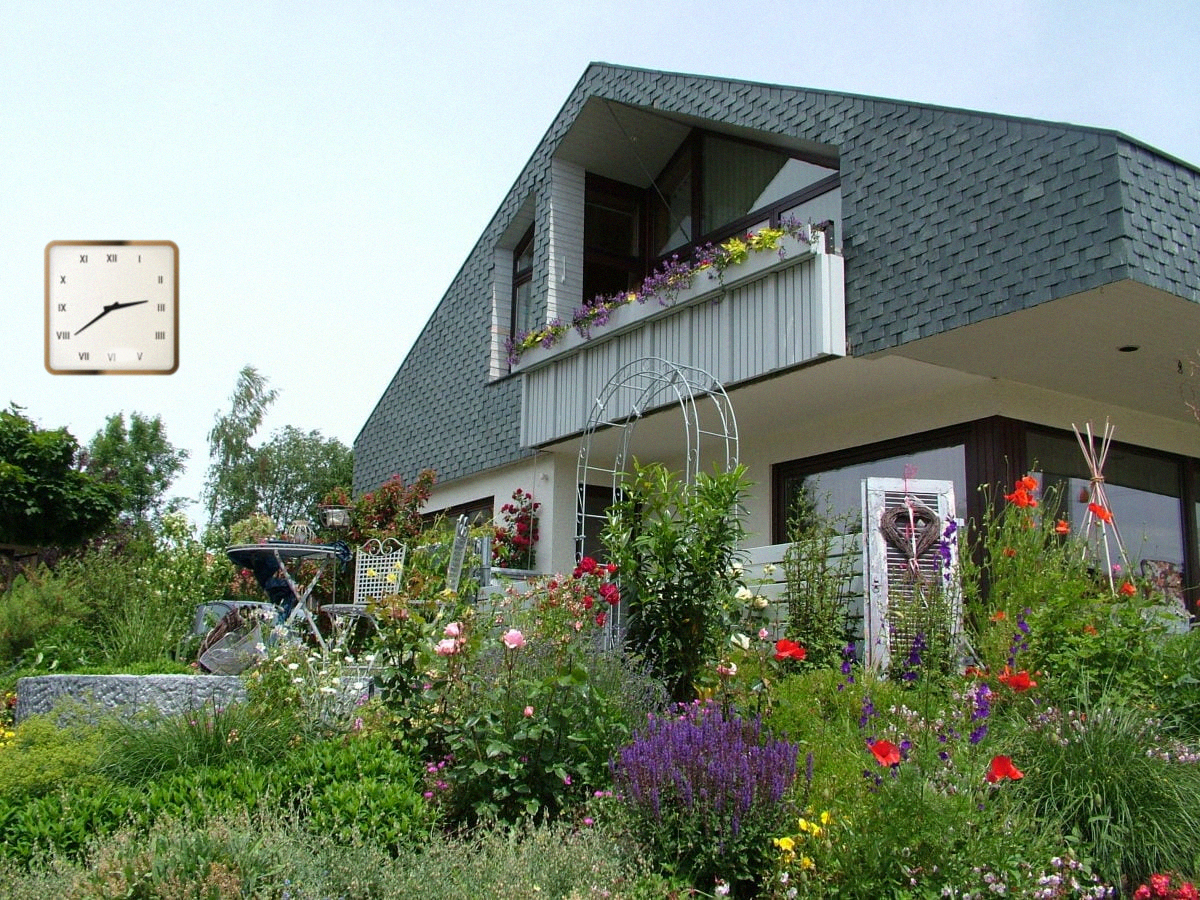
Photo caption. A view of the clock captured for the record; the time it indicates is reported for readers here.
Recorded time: 2:39
